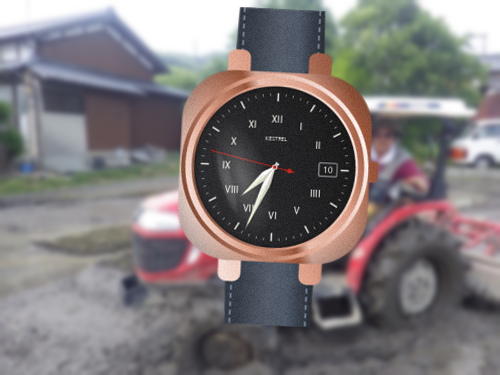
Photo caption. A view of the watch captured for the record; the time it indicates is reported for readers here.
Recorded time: 7:33:47
